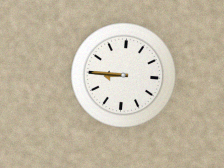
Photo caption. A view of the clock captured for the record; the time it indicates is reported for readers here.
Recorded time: 8:45
